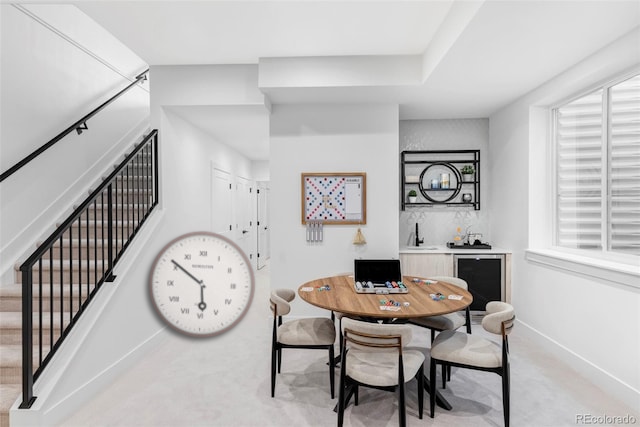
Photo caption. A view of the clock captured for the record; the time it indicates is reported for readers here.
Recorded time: 5:51
